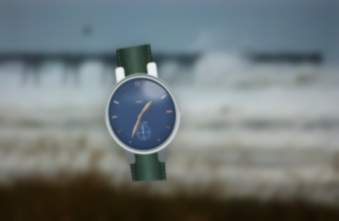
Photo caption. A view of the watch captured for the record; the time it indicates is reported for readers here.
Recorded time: 1:35
